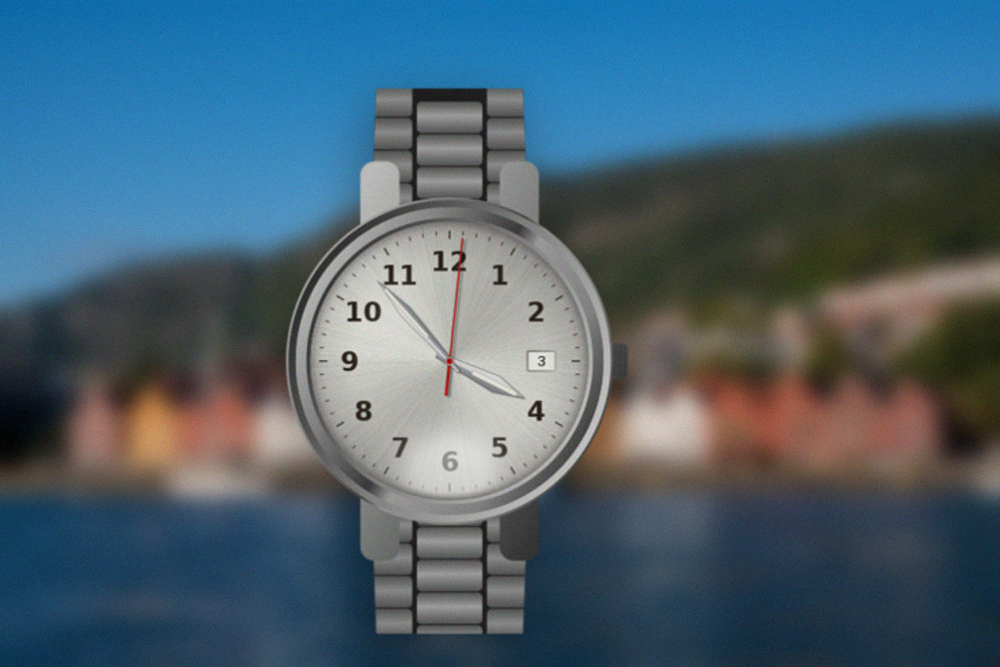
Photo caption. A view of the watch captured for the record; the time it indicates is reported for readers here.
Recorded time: 3:53:01
